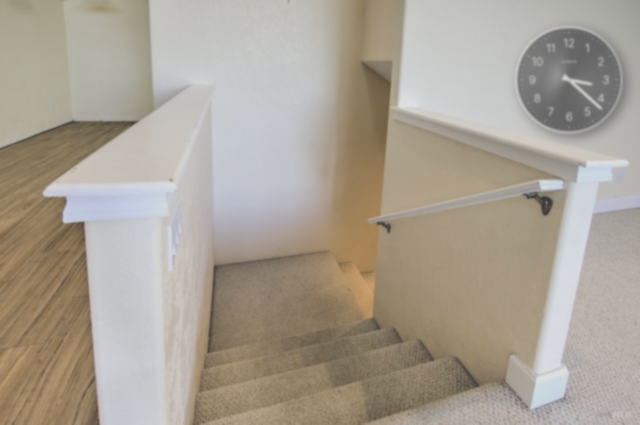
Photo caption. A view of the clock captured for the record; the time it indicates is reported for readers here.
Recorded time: 3:22
